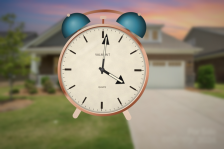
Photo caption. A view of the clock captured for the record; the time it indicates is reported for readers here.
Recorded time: 4:01
